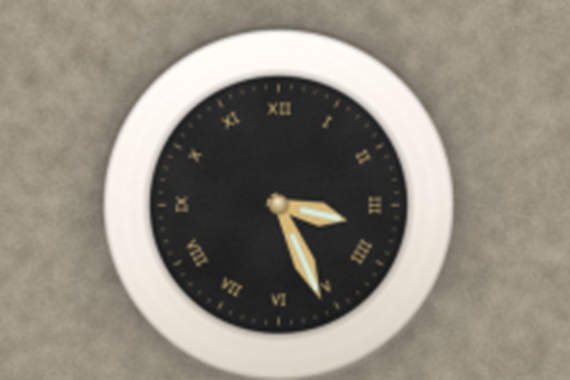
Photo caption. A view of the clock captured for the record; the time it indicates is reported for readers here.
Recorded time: 3:26
